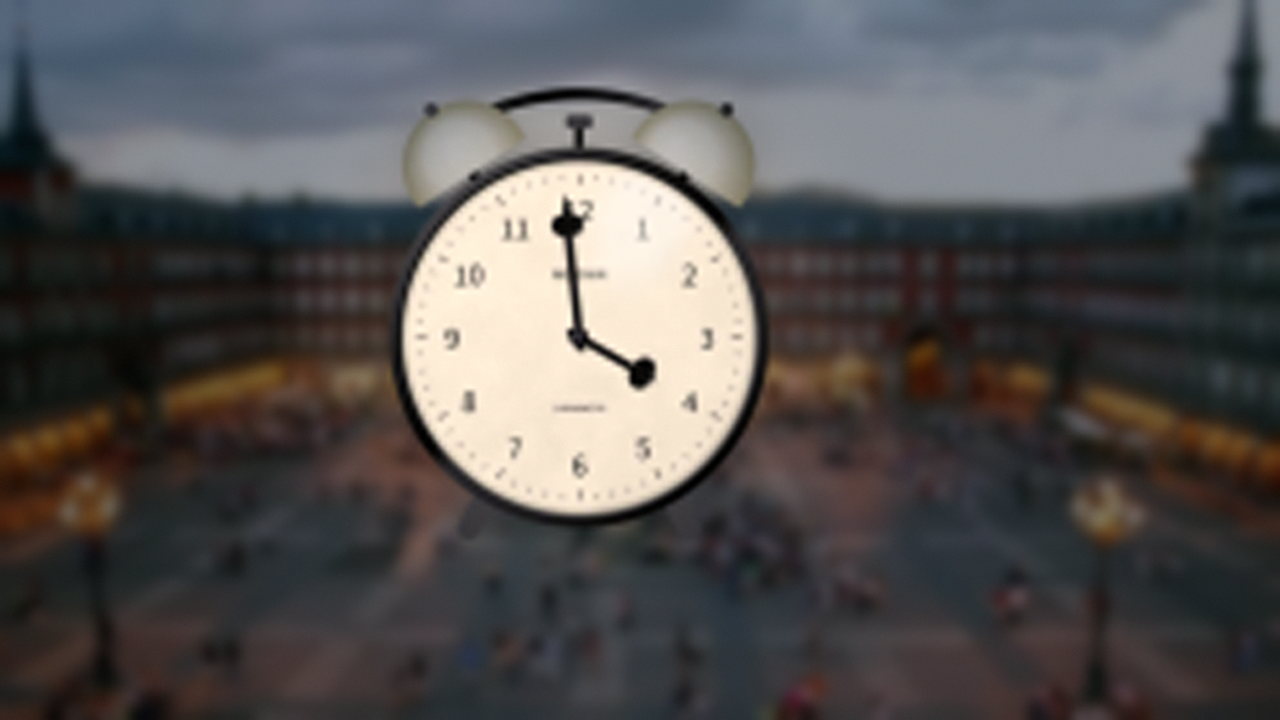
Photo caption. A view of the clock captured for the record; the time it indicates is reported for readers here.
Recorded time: 3:59
